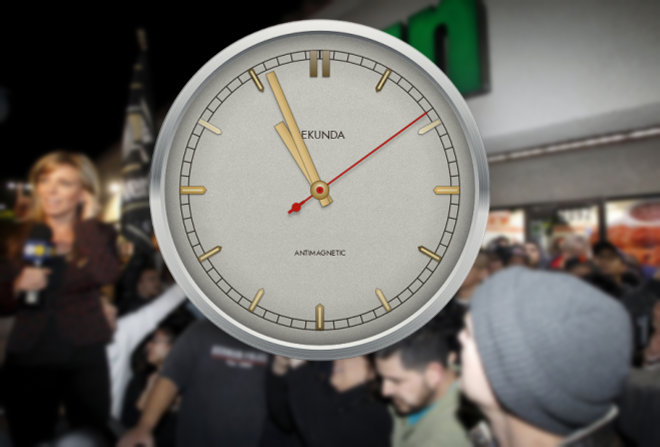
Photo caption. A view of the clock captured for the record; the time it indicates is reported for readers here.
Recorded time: 10:56:09
